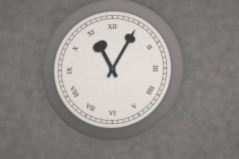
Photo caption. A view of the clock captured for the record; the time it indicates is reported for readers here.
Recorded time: 11:05
